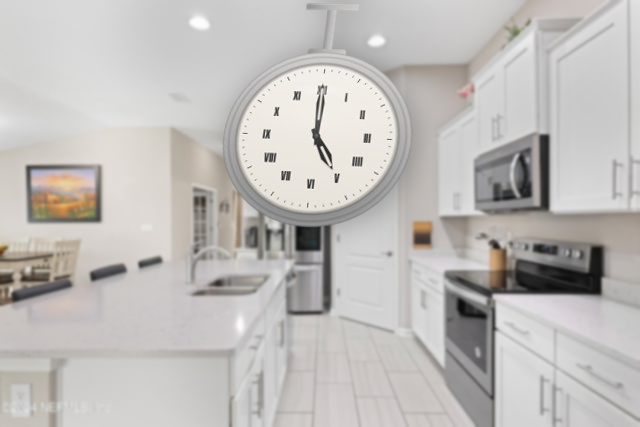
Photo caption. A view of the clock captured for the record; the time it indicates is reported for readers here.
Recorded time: 5:00
